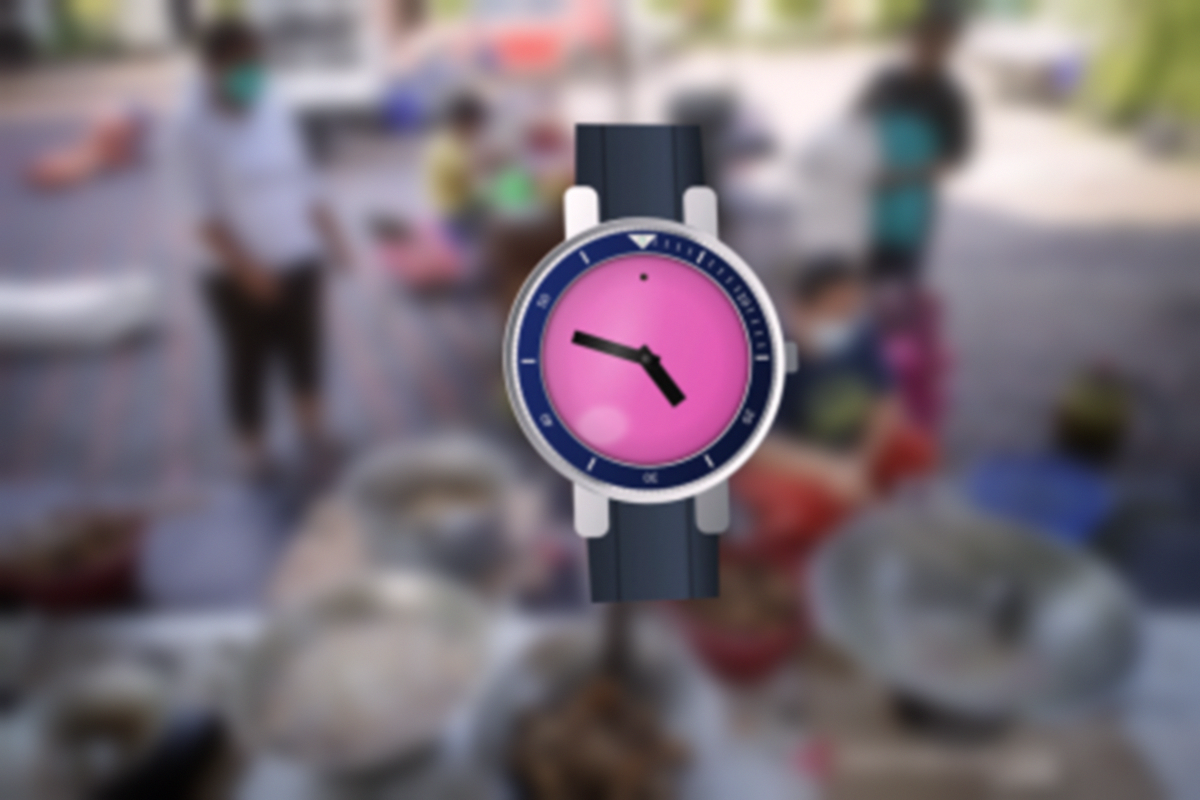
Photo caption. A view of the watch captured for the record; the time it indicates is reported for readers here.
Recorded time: 4:48
